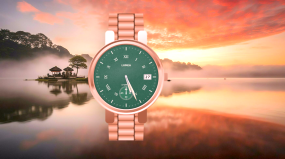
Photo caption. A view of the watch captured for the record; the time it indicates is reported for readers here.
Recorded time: 5:26
